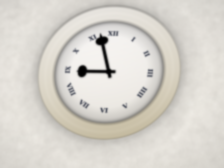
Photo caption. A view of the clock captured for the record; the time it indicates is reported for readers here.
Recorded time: 8:57
